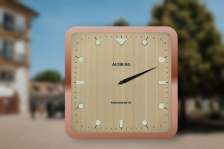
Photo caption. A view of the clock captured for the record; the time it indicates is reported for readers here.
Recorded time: 2:11
